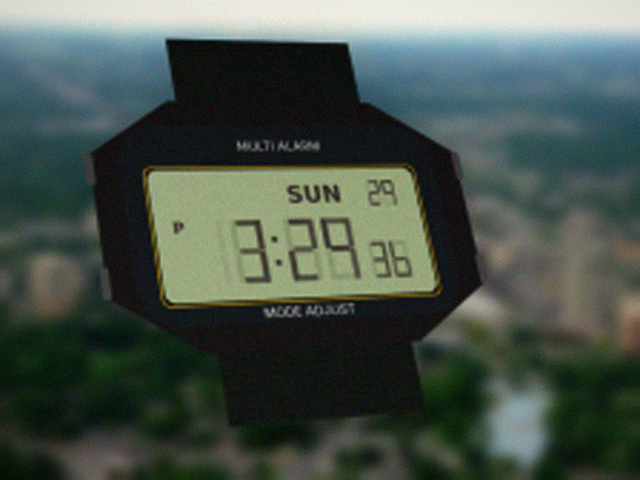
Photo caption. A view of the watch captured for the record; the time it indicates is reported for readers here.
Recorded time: 3:29:36
